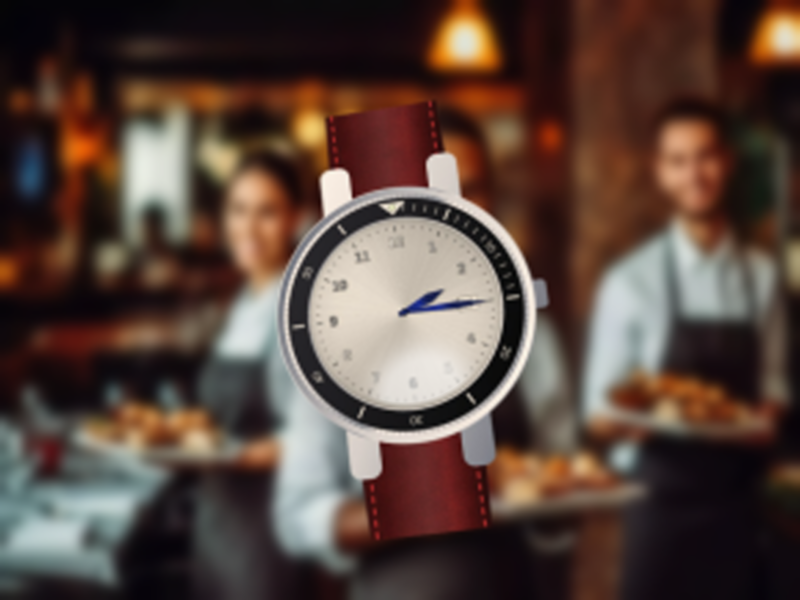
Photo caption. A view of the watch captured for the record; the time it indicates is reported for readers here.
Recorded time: 2:15
